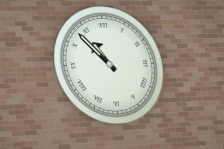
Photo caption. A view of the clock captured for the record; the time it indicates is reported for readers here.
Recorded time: 10:53
